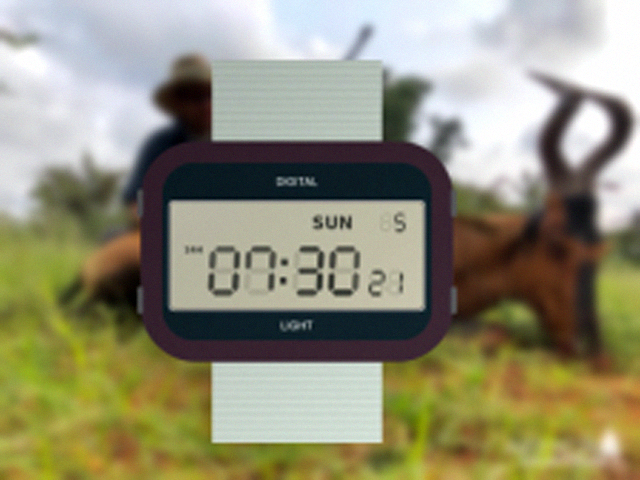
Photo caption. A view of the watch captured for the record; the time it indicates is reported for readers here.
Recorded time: 7:30:21
